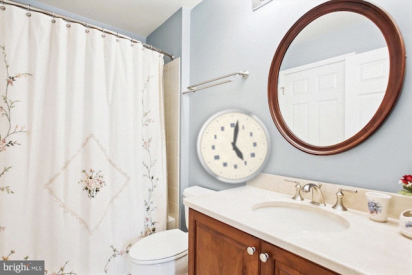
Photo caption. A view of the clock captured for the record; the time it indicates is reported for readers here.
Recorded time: 5:02
